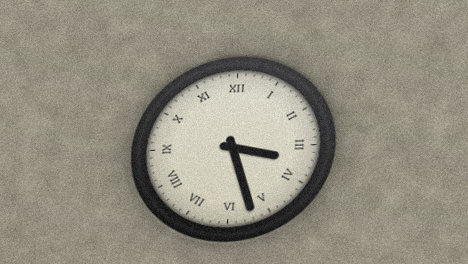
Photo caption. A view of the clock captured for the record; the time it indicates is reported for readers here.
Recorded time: 3:27
